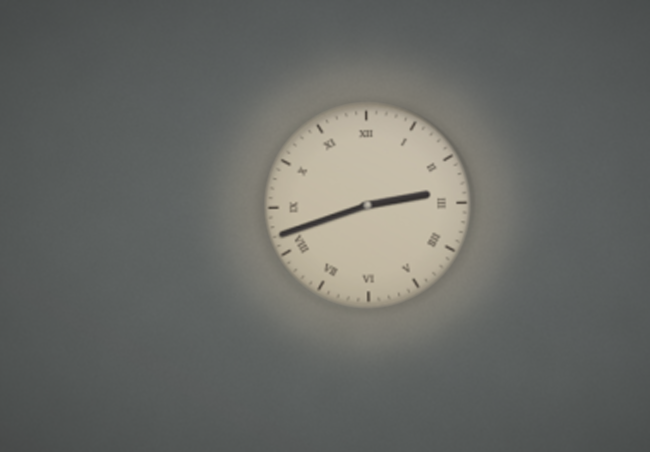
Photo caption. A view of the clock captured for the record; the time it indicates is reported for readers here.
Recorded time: 2:42
